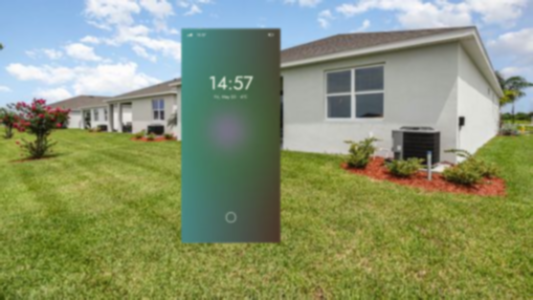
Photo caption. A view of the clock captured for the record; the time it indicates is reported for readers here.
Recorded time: 14:57
